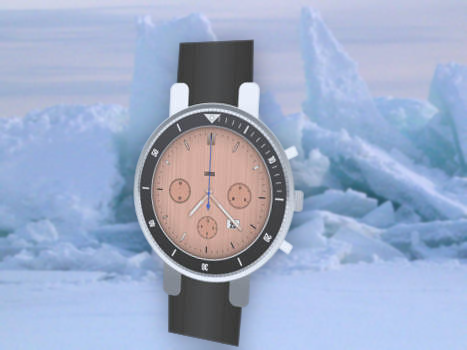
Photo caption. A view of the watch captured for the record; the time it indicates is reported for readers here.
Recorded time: 7:22
